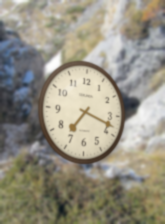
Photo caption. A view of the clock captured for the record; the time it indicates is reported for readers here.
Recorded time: 7:18
